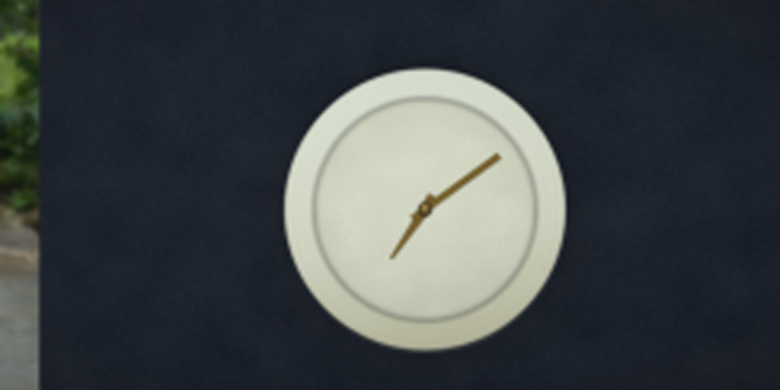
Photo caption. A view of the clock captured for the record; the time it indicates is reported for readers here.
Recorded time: 7:09
